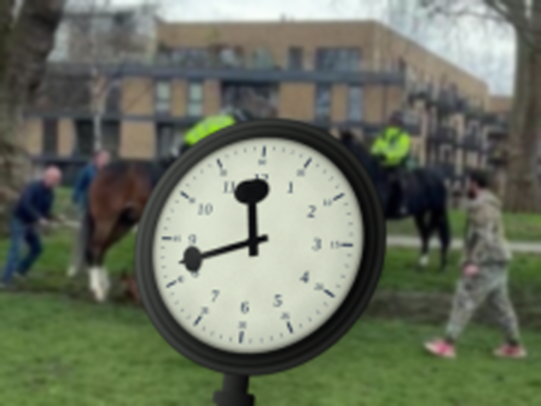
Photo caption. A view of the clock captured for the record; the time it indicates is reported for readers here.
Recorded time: 11:42
